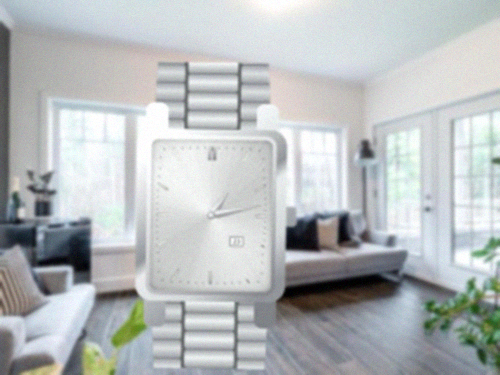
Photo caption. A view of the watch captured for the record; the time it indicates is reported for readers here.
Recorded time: 1:13
